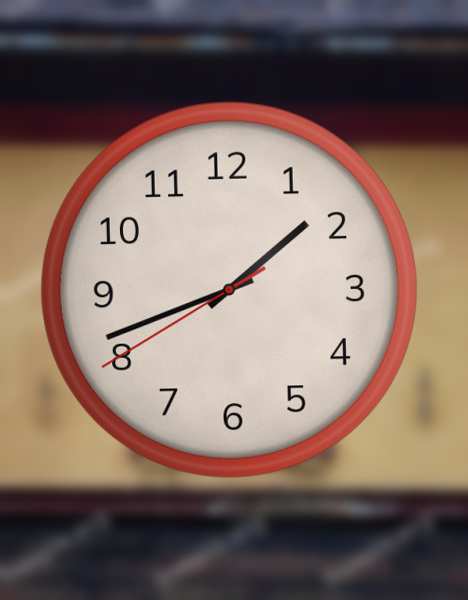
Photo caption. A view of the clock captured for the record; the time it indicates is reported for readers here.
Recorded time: 1:41:40
